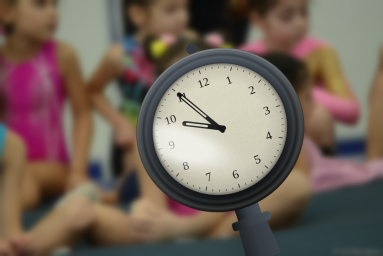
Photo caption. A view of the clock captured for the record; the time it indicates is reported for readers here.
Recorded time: 9:55
